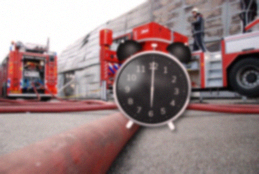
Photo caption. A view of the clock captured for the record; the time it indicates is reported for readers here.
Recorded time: 6:00
